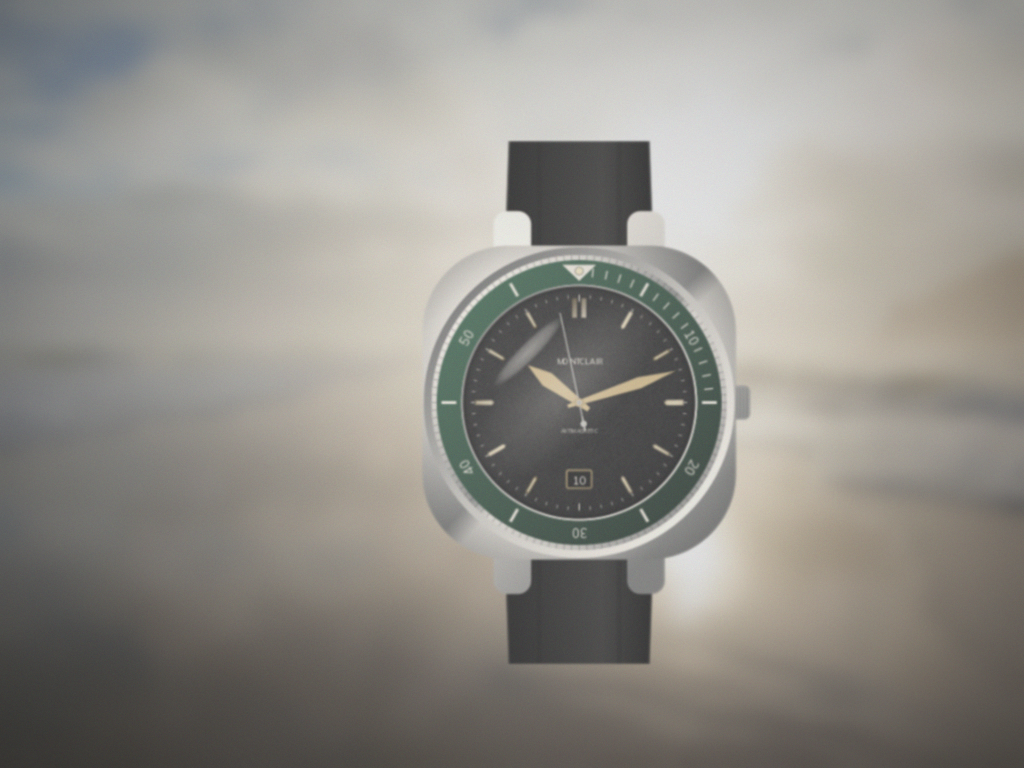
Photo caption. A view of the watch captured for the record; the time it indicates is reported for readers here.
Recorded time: 10:11:58
